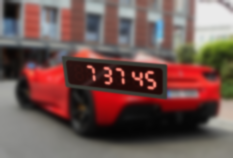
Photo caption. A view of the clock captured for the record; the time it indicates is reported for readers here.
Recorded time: 7:37:45
